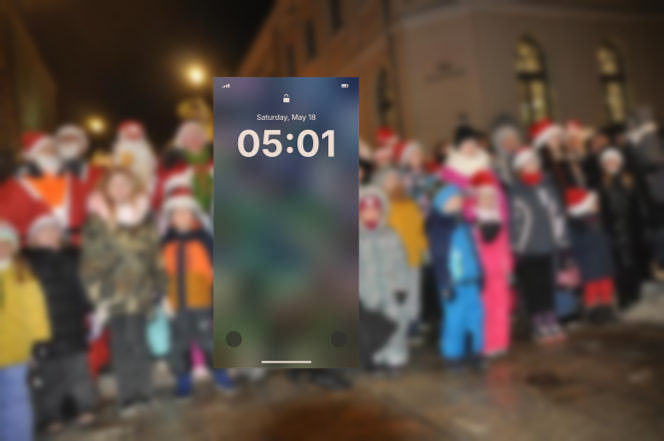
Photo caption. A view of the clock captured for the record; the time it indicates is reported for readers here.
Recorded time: 5:01
